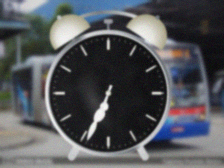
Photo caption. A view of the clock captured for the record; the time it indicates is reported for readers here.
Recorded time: 6:34
